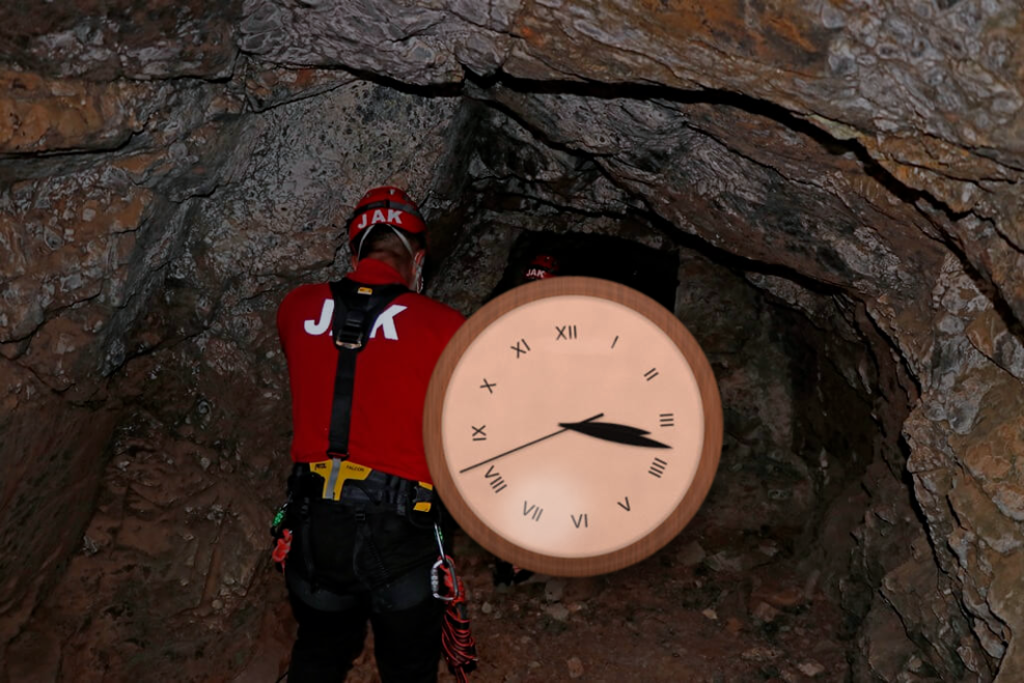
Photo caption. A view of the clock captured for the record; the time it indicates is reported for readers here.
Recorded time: 3:17:42
